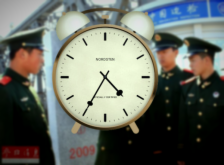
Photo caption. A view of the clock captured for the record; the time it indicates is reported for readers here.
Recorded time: 4:35
